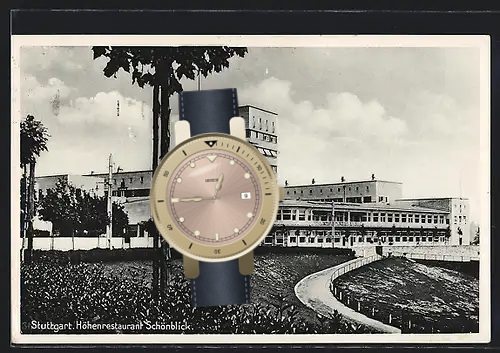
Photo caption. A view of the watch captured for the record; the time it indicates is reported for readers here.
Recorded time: 12:45
